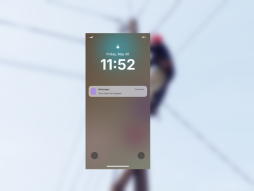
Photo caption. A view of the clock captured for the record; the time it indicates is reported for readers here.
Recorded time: 11:52
